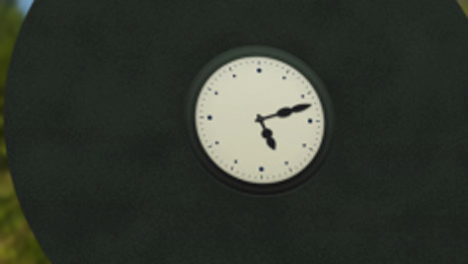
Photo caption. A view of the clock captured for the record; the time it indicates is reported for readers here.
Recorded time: 5:12
